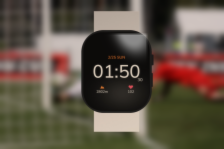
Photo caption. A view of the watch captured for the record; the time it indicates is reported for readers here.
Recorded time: 1:50
